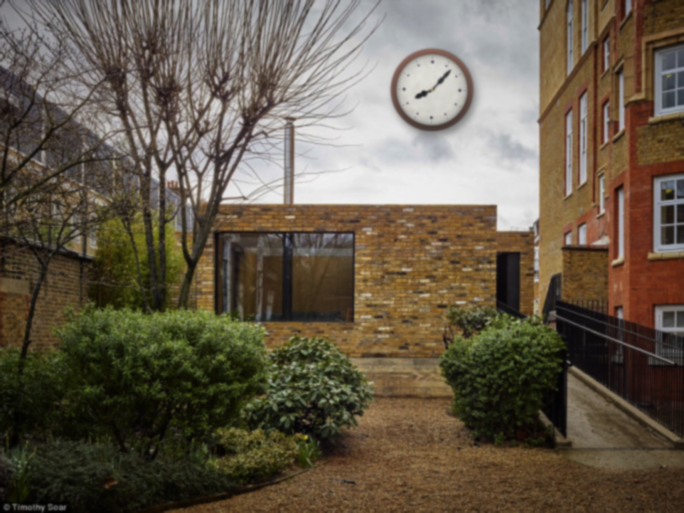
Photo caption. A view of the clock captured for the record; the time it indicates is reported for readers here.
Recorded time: 8:07
